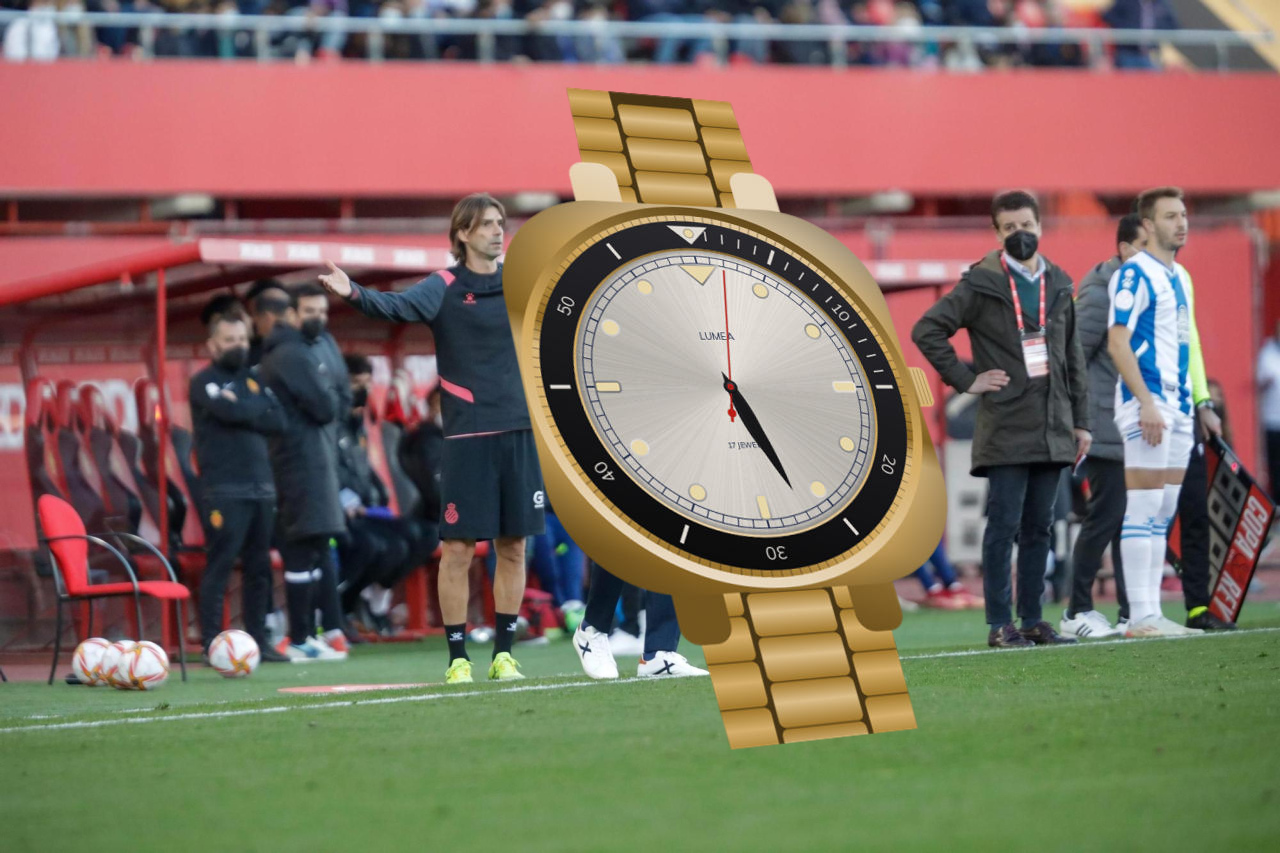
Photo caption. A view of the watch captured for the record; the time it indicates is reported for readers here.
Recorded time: 5:27:02
